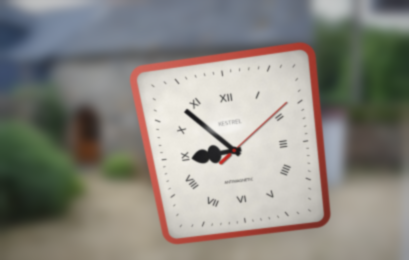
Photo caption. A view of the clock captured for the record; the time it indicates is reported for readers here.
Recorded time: 8:53:09
